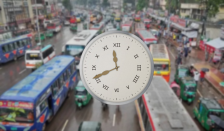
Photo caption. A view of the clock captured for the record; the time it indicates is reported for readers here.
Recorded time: 11:41
